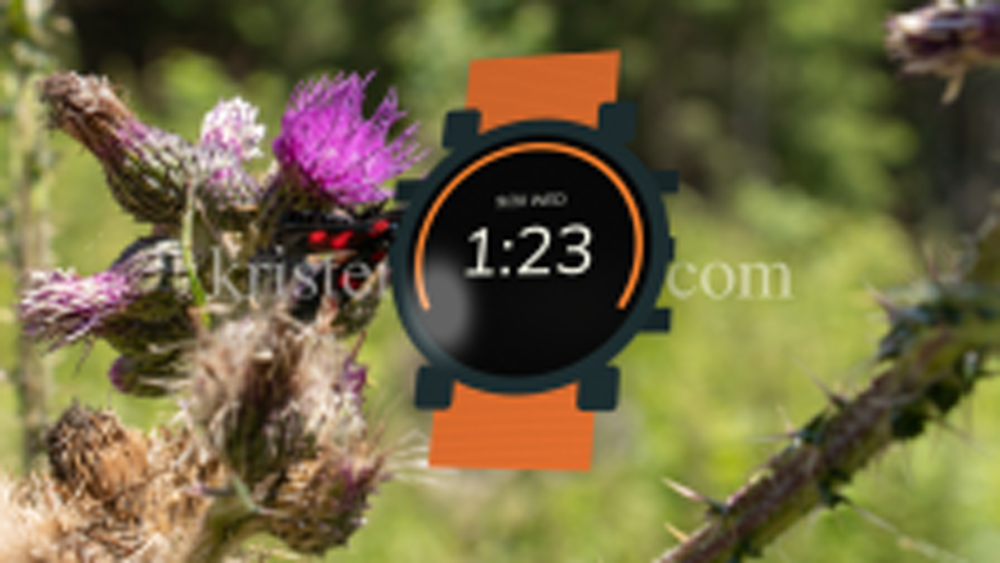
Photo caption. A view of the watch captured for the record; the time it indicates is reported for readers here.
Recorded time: 1:23
